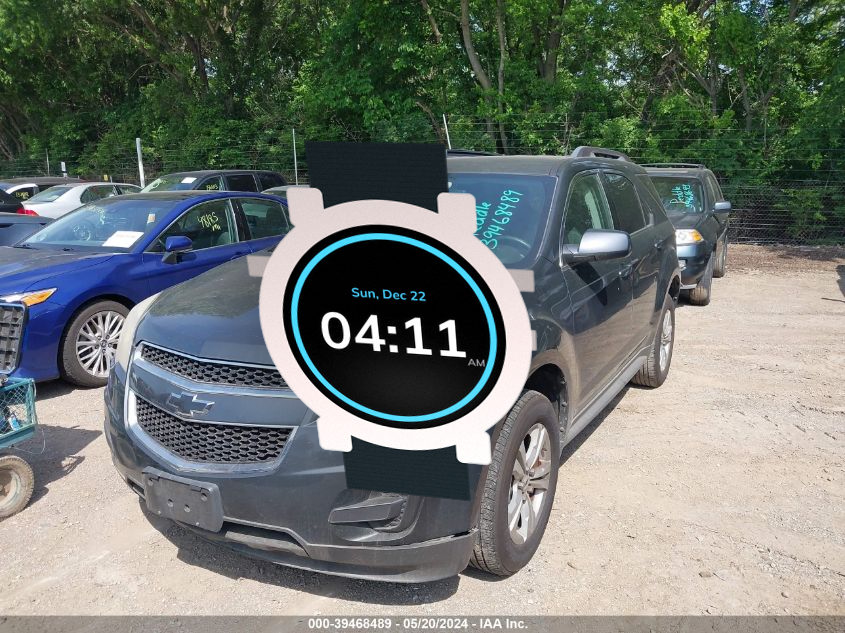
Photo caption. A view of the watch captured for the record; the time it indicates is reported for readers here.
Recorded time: 4:11
